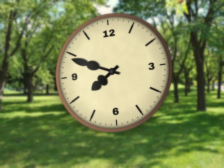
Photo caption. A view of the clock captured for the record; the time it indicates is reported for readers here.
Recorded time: 7:49
